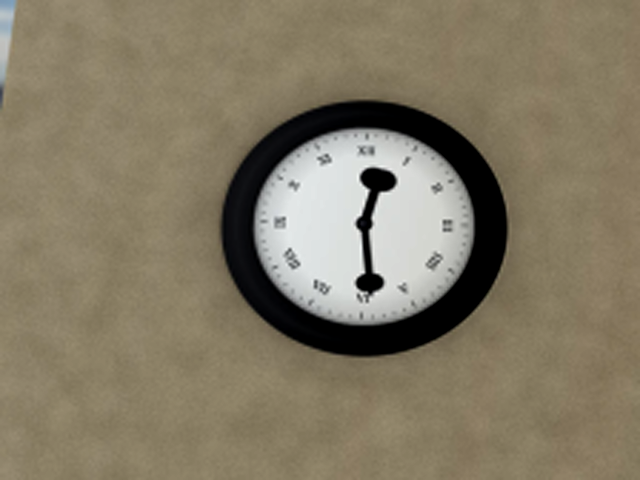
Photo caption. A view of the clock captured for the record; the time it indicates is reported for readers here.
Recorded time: 12:29
